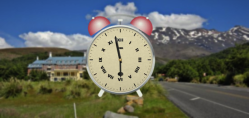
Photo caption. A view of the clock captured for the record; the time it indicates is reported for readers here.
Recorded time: 5:58
